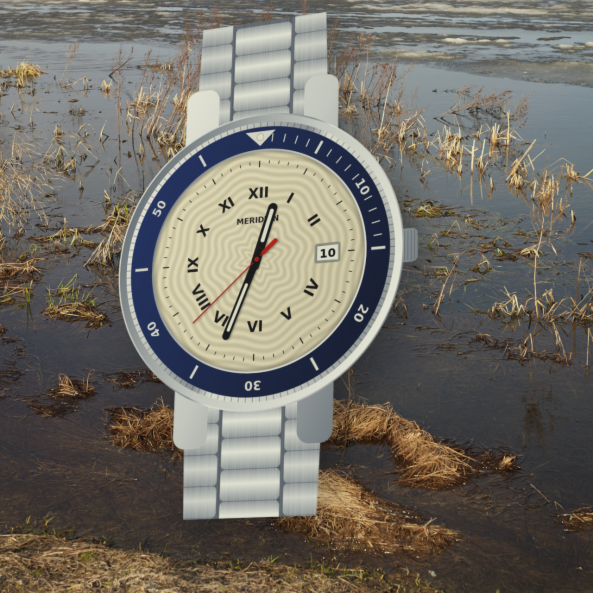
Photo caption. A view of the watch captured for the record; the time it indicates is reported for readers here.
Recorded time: 12:33:38
